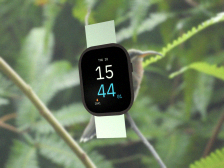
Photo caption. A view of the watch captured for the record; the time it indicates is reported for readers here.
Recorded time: 15:44
